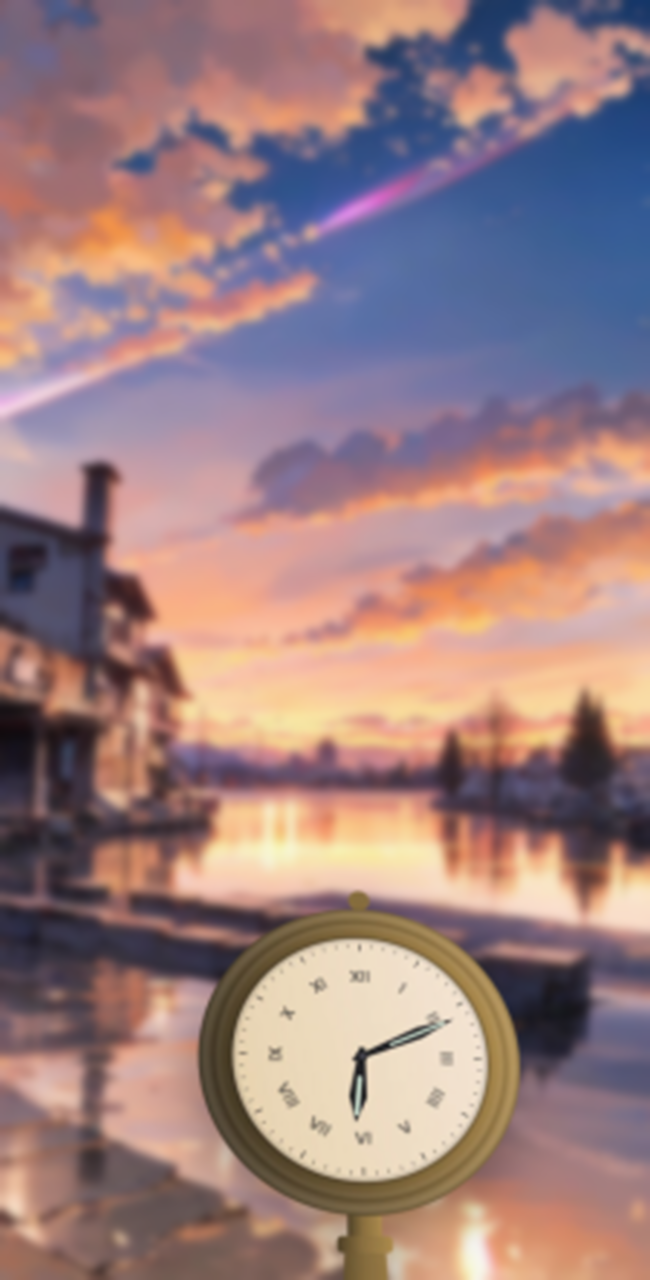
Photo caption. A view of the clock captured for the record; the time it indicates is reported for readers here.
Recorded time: 6:11
